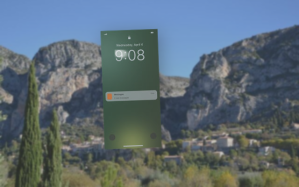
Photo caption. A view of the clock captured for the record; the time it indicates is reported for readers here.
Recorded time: 9:08
